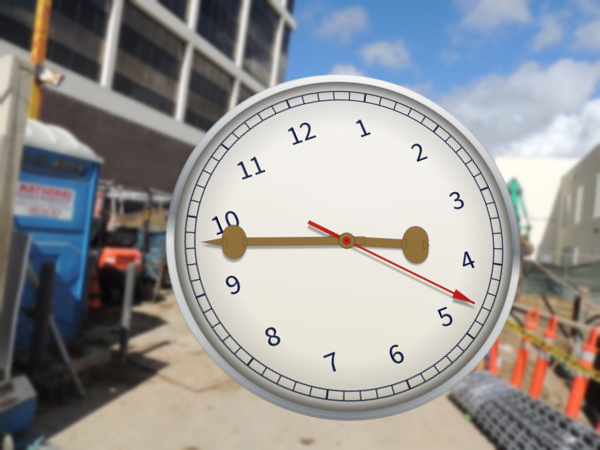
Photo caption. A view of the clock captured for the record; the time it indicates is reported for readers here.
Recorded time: 3:48:23
